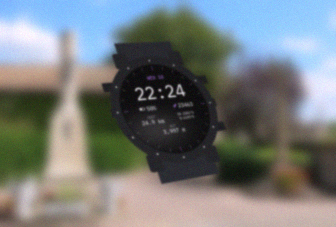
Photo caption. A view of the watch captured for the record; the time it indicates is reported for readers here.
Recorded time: 22:24
